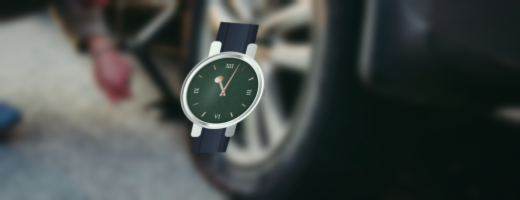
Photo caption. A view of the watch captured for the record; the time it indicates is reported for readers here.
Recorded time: 11:03
